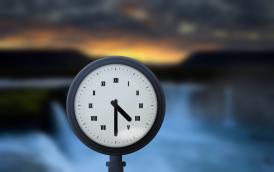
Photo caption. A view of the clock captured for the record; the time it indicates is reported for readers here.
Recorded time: 4:30
